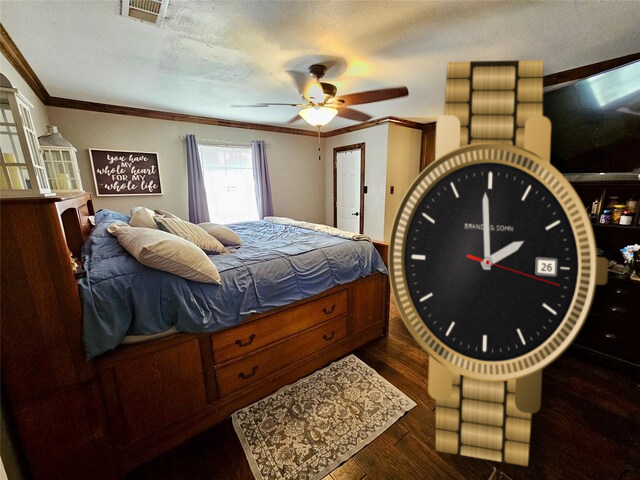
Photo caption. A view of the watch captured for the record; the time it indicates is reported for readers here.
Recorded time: 1:59:17
